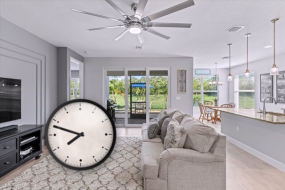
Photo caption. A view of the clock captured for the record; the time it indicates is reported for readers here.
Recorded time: 7:48
